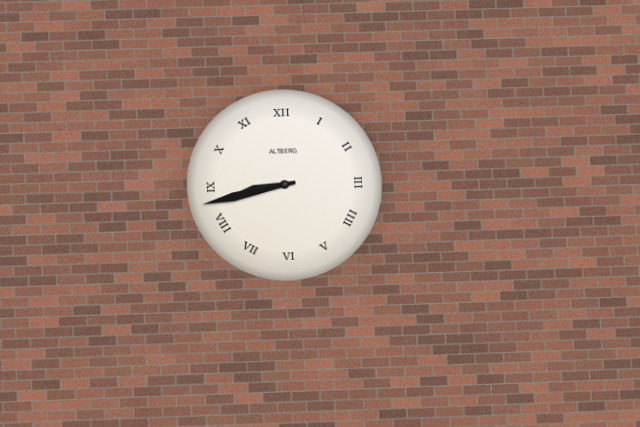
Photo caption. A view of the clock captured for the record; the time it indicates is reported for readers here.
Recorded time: 8:43
